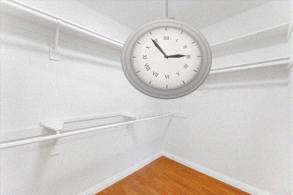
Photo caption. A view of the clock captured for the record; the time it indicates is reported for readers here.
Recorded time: 2:54
